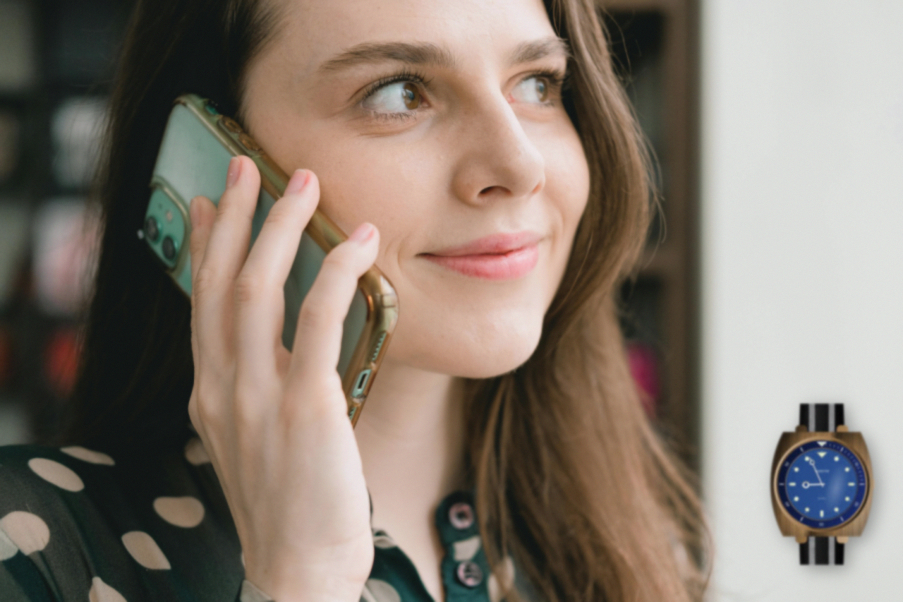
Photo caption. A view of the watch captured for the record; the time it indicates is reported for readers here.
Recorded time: 8:56
